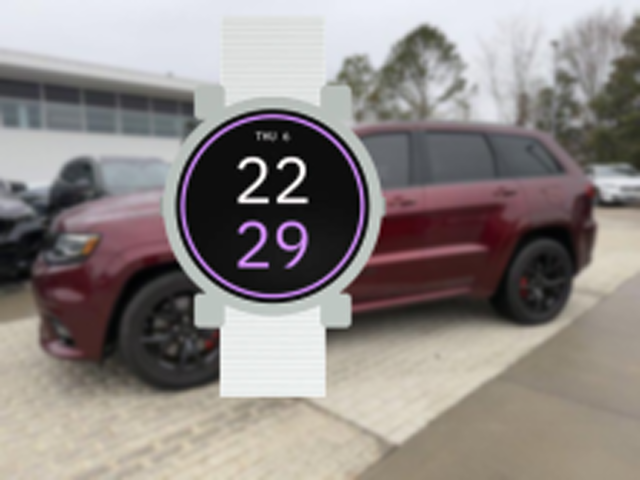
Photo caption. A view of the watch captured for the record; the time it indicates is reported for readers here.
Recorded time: 22:29
